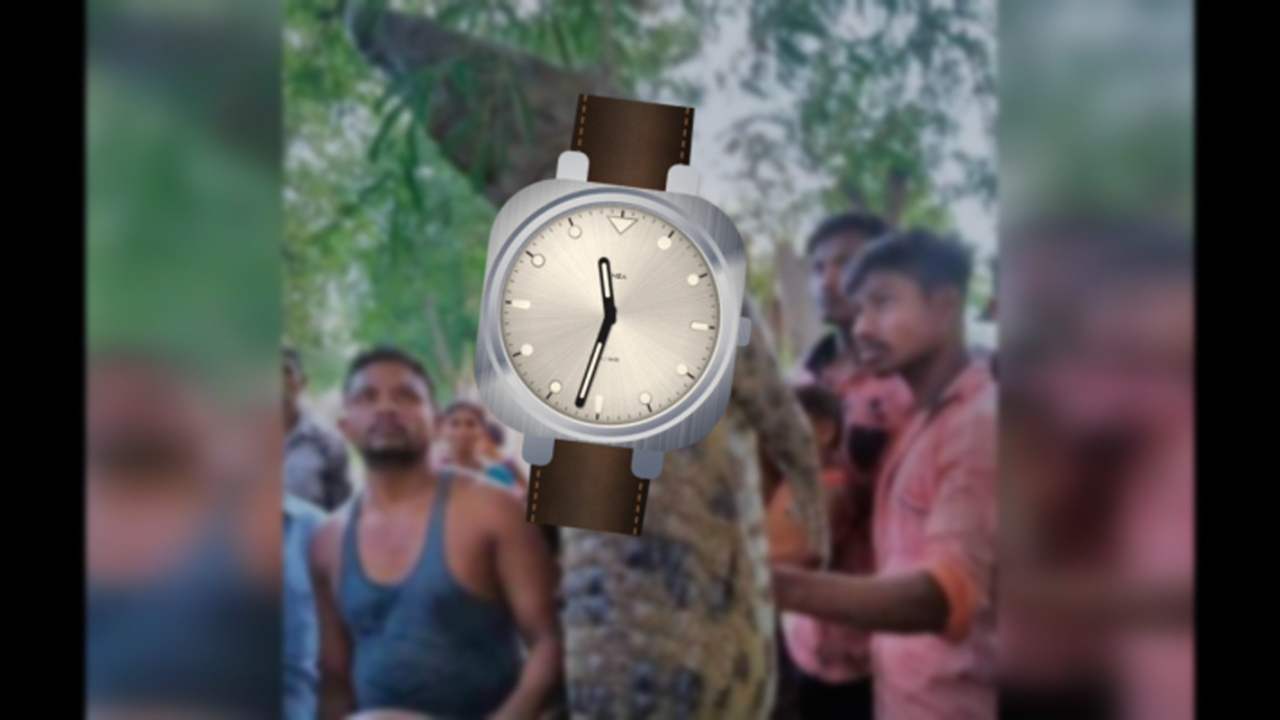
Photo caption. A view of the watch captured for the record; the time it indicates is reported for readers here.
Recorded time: 11:32
